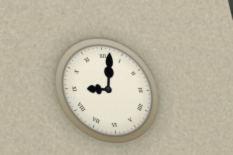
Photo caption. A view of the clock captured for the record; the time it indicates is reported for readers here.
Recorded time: 9:02
